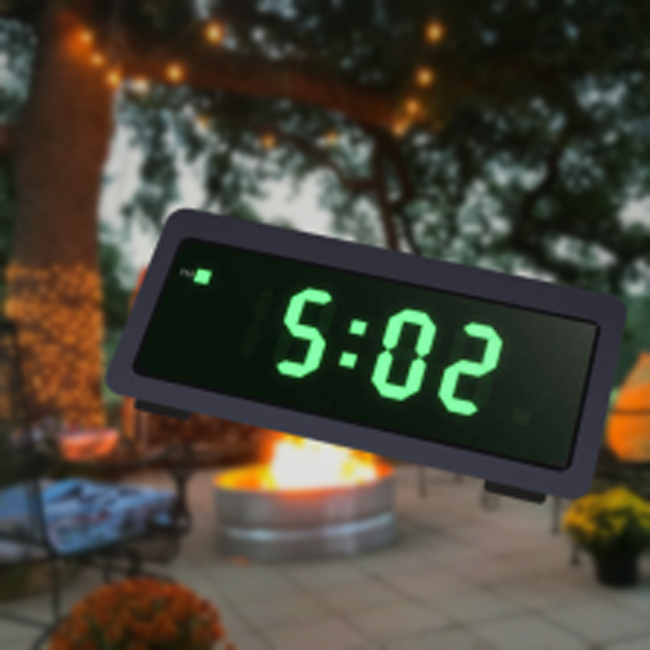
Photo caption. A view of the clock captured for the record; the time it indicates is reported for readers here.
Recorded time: 5:02
